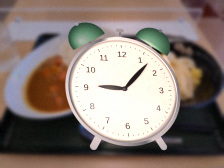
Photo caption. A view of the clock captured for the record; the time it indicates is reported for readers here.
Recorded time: 9:07
